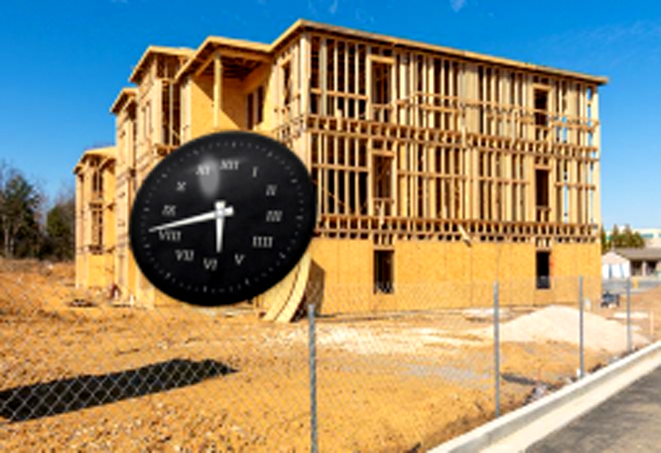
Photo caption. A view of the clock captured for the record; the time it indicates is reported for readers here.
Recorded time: 5:42
